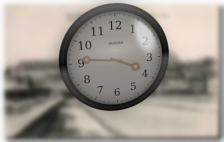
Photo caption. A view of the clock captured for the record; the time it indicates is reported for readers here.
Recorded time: 3:46
